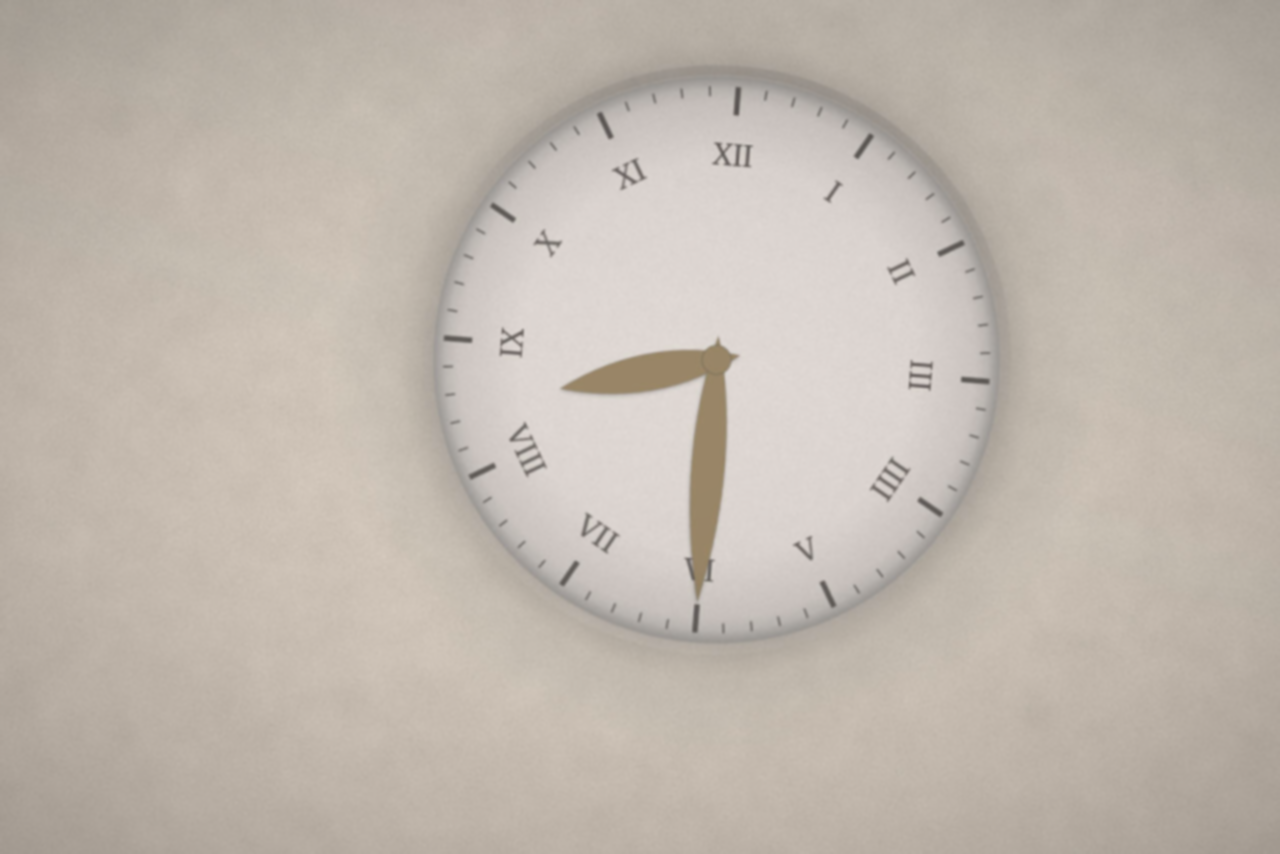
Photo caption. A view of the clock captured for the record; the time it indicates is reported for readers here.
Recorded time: 8:30
